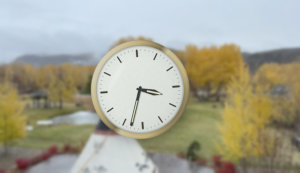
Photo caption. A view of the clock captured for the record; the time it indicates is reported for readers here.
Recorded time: 3:33
